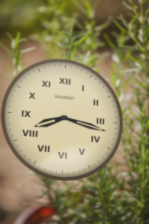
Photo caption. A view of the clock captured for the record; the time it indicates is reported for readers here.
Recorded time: 8:17
